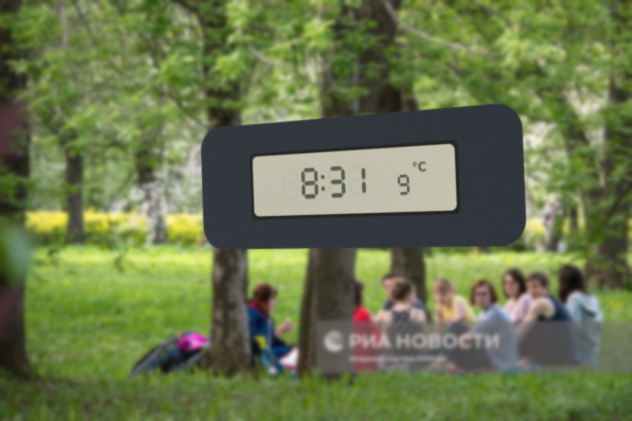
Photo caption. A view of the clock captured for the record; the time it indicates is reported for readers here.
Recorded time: 8:31
